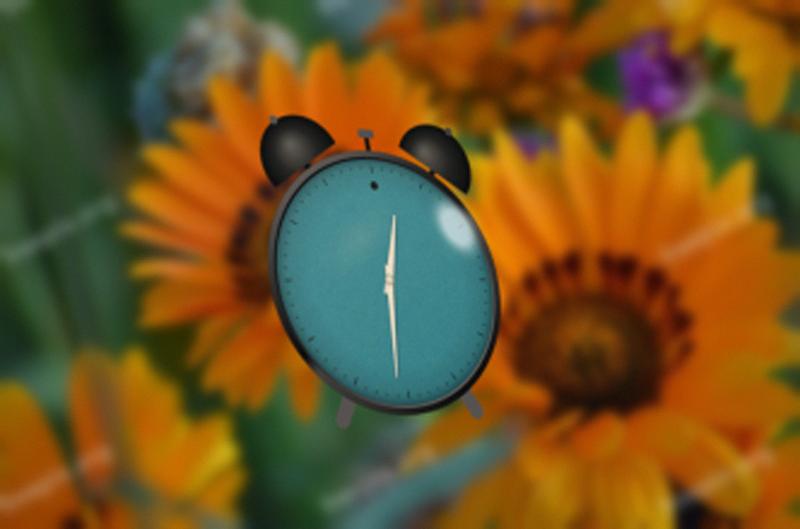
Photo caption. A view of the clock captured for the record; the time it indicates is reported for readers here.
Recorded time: 12:31
